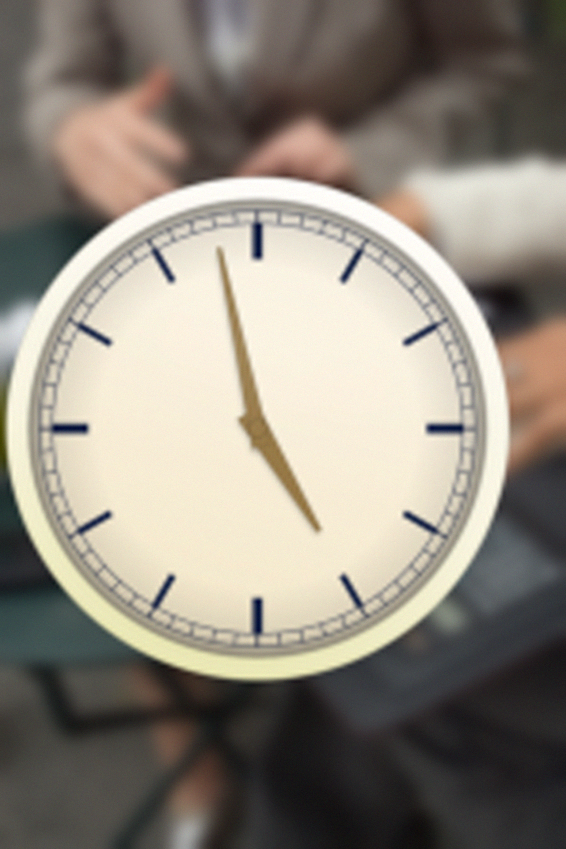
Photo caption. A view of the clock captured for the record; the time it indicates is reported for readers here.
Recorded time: 4:58
